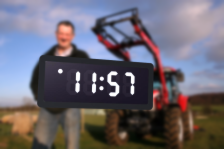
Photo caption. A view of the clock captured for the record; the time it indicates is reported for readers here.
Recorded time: 11:57
